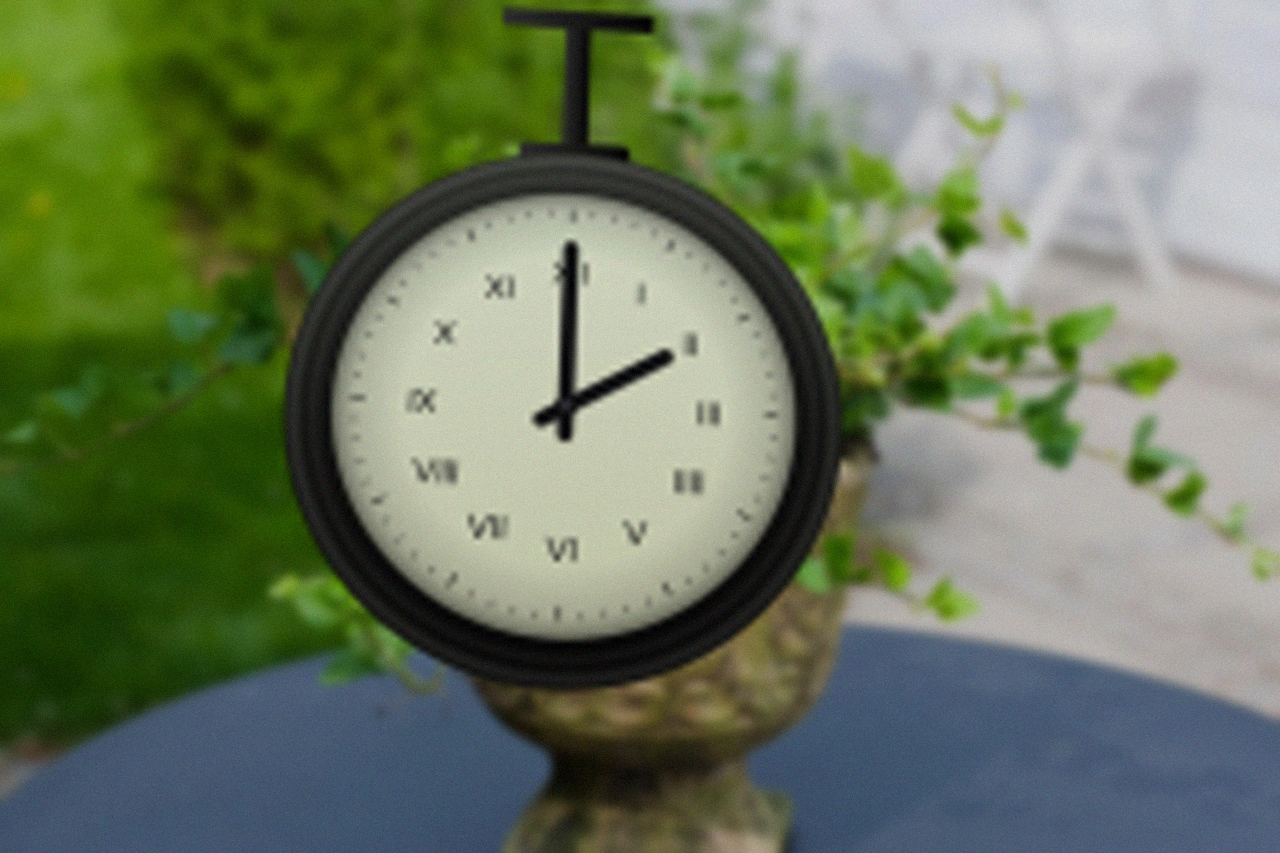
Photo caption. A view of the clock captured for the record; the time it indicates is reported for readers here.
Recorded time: 2:00
